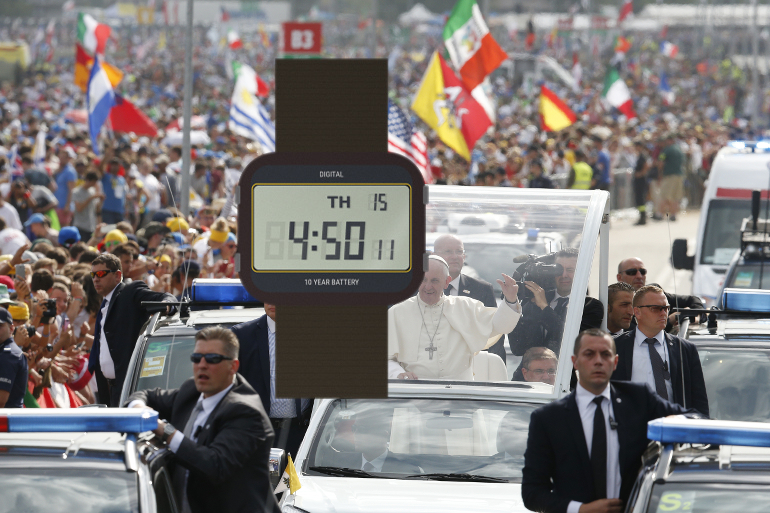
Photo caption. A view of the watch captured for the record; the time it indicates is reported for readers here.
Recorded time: 4:50:11
